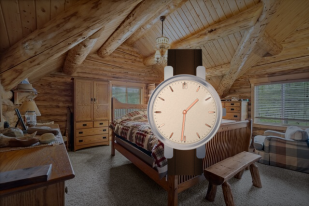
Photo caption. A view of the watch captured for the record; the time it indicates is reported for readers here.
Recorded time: 1:31
